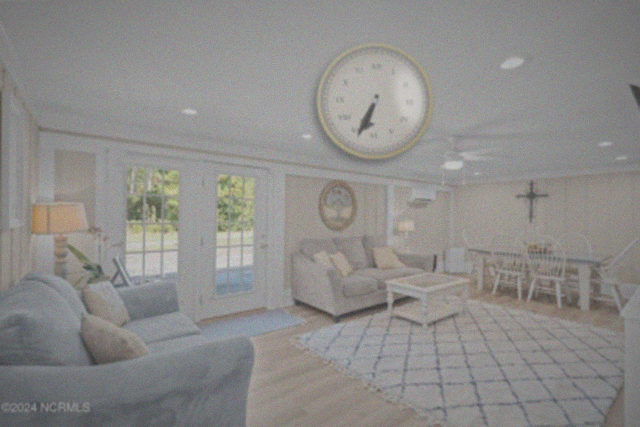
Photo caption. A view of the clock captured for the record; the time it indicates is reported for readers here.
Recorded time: 6:34
